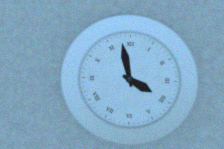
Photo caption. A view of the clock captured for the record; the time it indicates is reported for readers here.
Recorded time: 3:58
